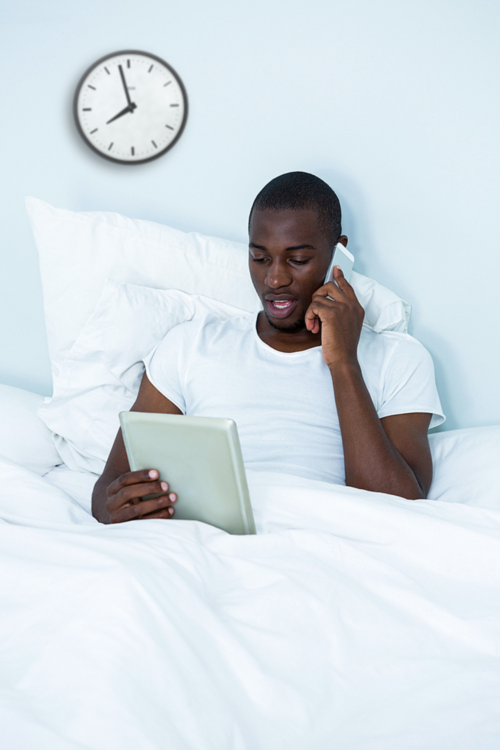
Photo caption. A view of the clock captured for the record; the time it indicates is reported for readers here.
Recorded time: 7:58
